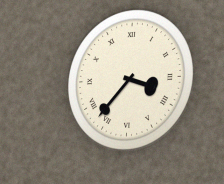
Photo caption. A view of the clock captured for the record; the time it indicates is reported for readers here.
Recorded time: 3:37
